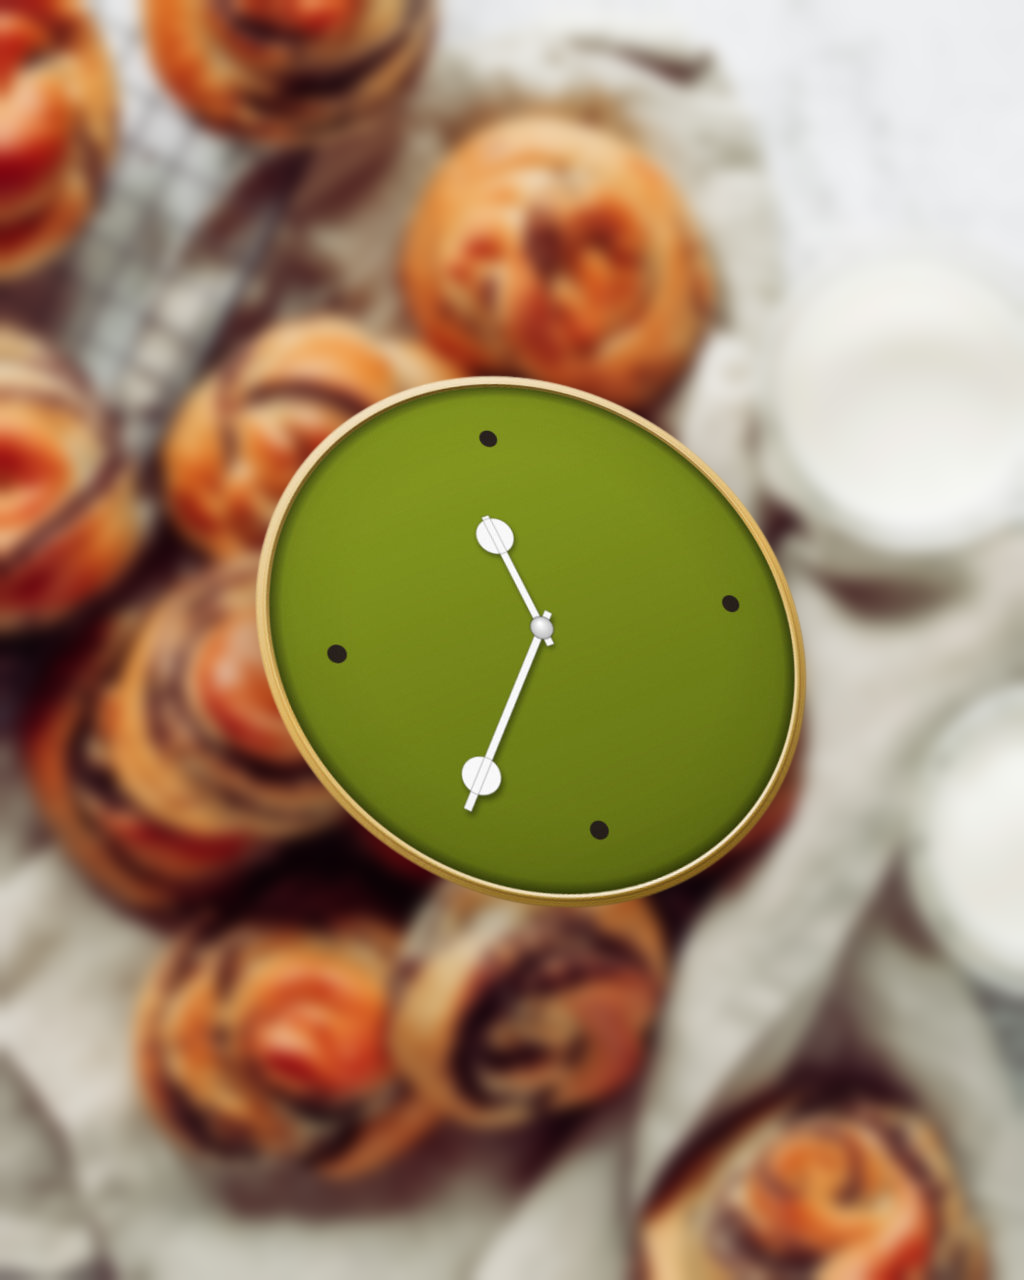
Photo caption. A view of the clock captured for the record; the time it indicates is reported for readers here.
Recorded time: 11:36
